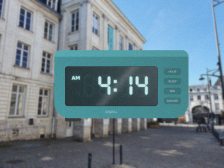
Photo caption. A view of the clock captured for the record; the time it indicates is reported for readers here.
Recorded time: 4:14
